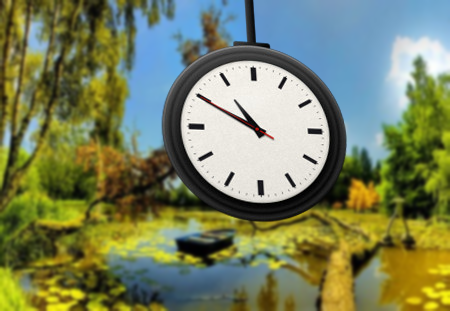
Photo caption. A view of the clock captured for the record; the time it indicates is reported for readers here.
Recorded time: 10:49:50
